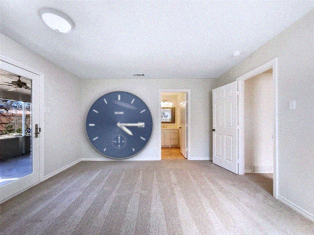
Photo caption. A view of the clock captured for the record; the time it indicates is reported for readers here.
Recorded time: 4:15
